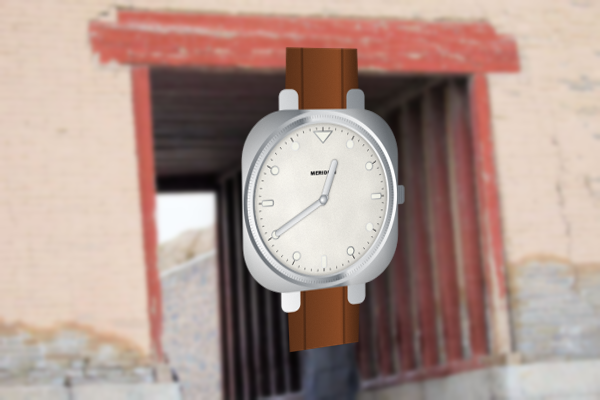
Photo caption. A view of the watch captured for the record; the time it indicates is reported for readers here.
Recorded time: 12:40
